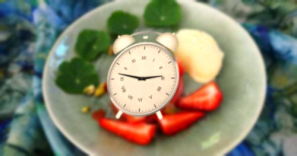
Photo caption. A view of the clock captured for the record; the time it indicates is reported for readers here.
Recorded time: 2:47
